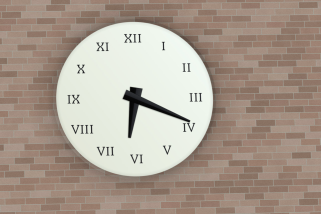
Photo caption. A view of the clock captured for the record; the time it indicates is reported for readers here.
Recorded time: 6:19
